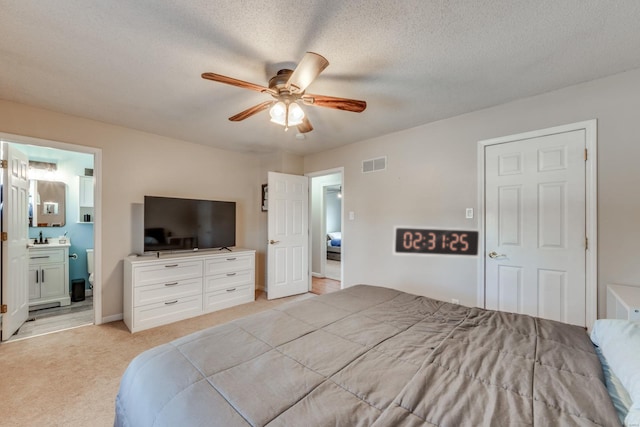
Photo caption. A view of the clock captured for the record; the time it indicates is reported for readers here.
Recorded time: 2:31:25
